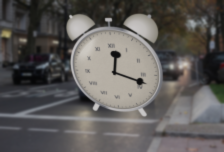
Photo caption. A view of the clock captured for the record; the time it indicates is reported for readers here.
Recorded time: 12:18
